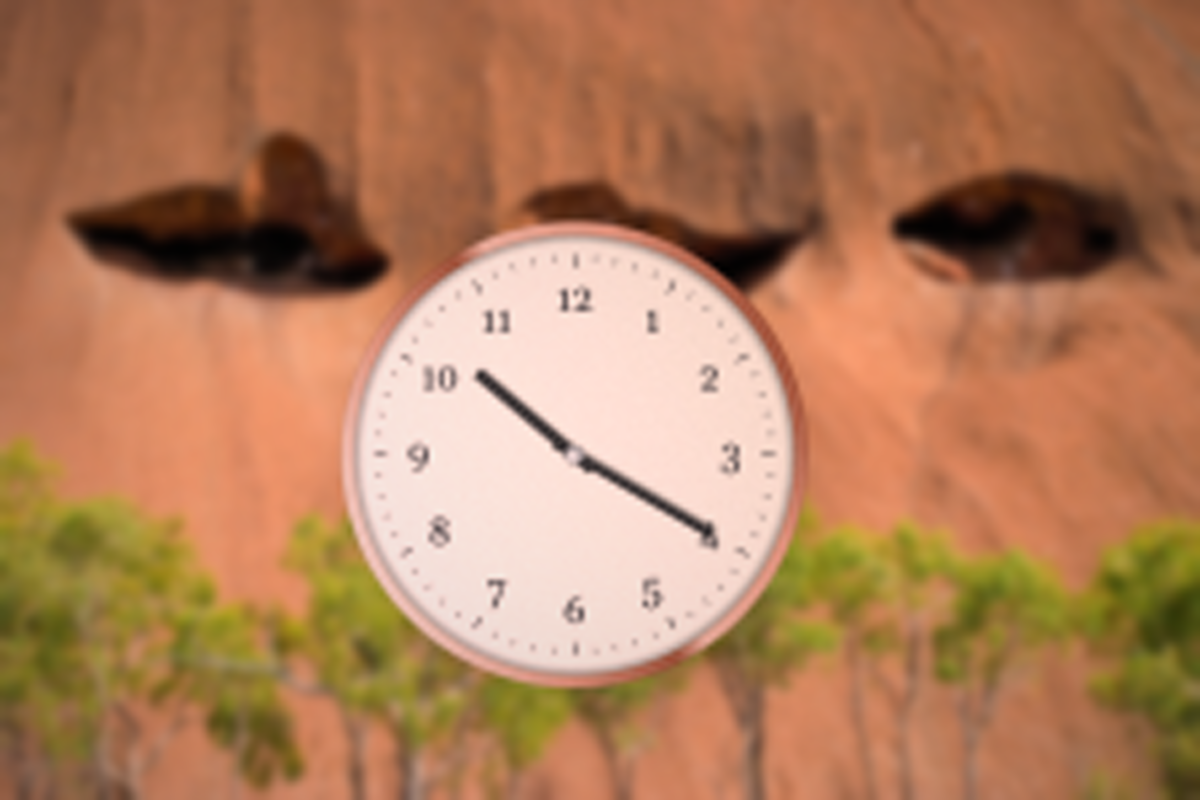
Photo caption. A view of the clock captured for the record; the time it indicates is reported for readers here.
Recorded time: 10:20
